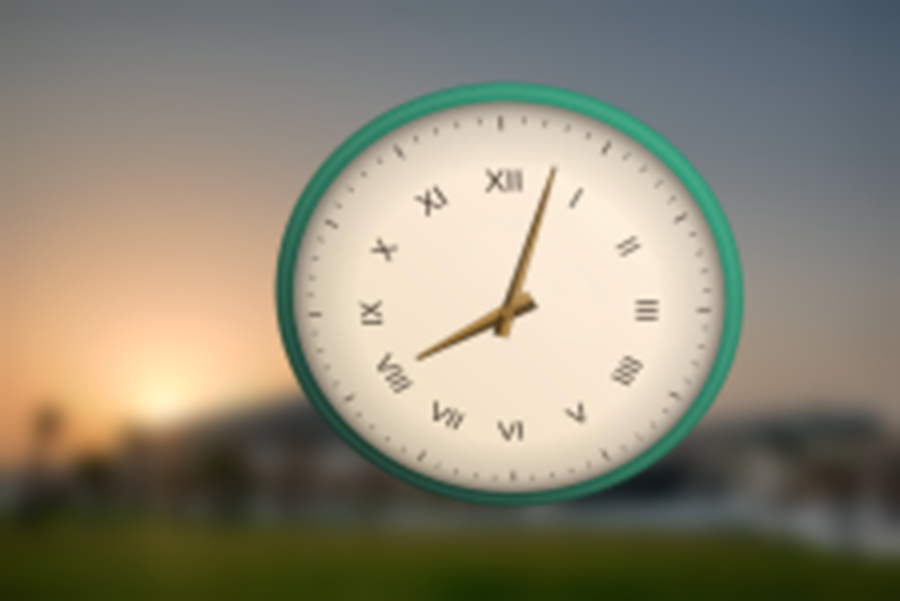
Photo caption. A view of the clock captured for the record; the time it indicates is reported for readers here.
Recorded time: 8:03
